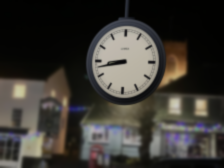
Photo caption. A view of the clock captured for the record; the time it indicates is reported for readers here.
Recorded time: 8:43
